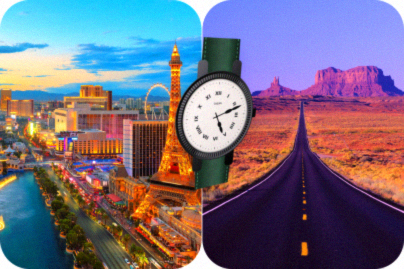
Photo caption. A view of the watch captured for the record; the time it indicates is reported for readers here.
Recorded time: 5:12
